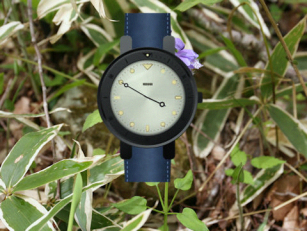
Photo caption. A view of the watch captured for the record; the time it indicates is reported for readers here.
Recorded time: 3:50
